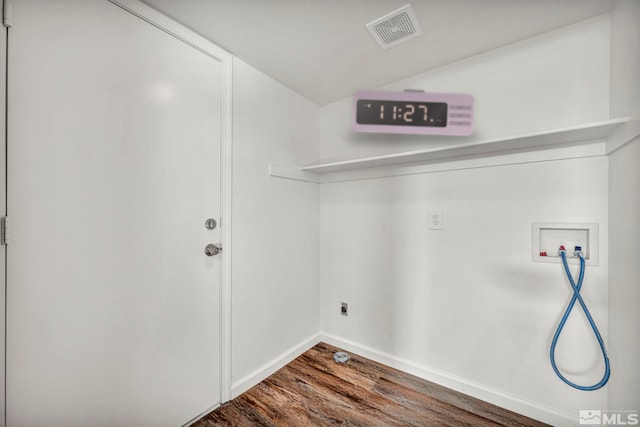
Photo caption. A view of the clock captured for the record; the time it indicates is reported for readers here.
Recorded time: 11:27
